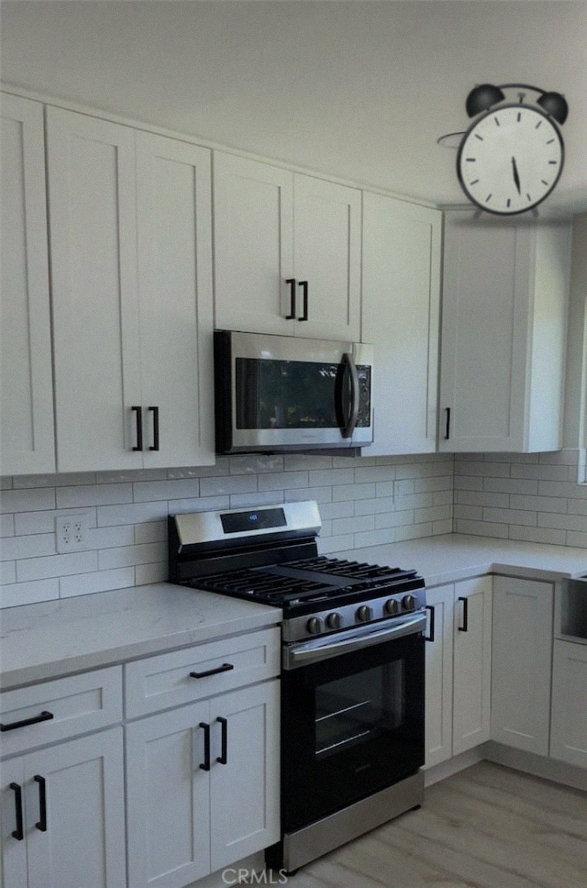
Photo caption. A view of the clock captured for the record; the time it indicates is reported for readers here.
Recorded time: 5:27
